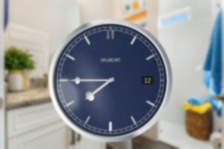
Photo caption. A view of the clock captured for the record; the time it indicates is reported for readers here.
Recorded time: 7:45
